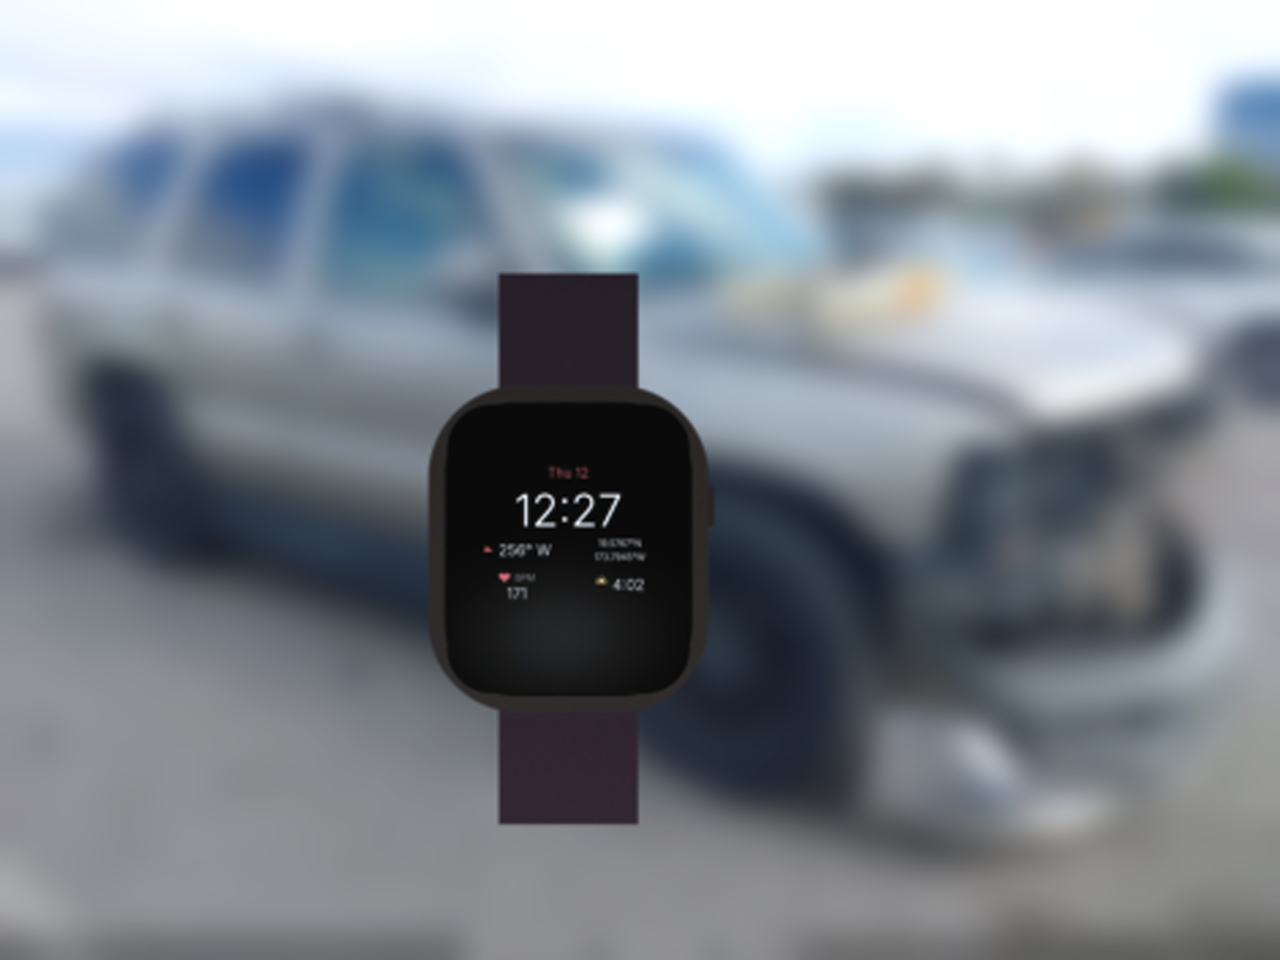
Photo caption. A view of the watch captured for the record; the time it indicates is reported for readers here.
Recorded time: 12:27
